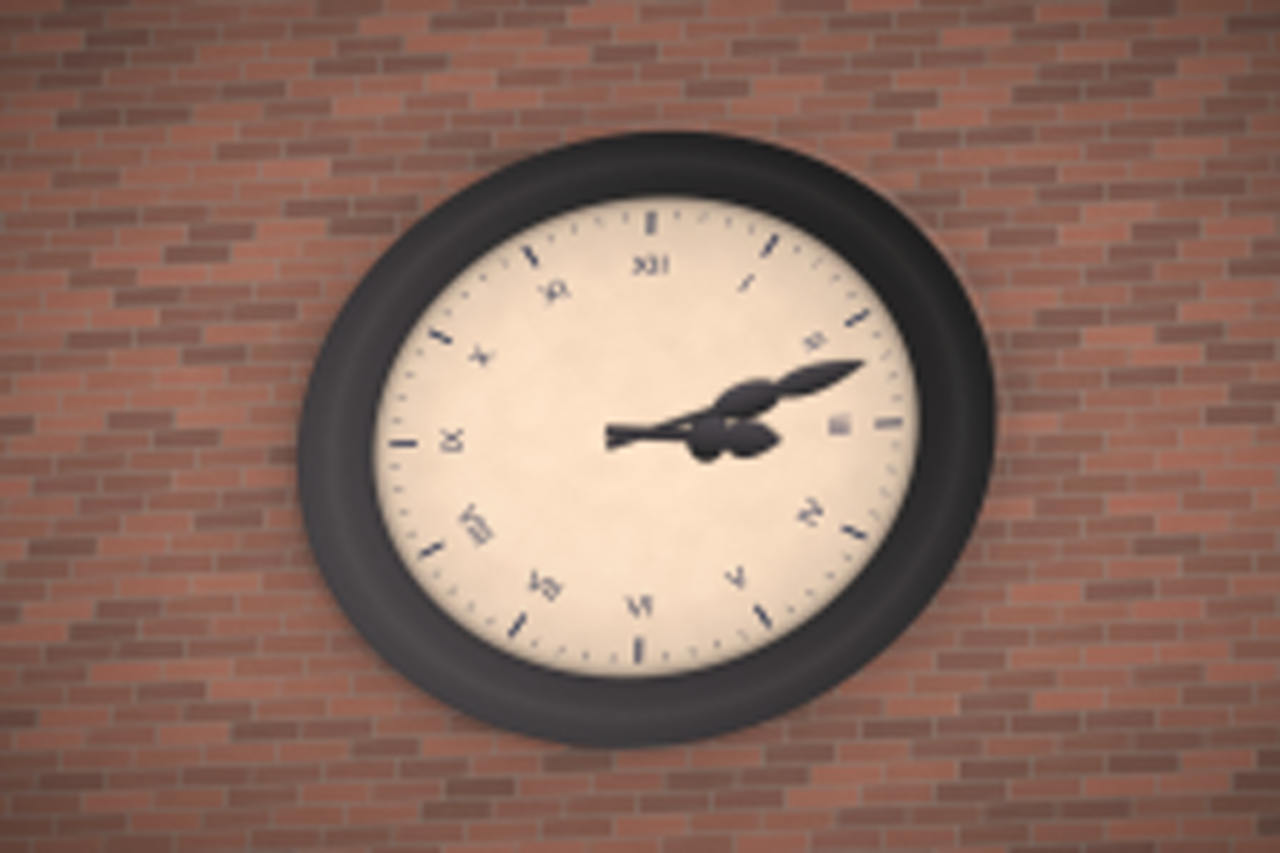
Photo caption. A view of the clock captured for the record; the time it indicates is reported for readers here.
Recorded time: 3:12
